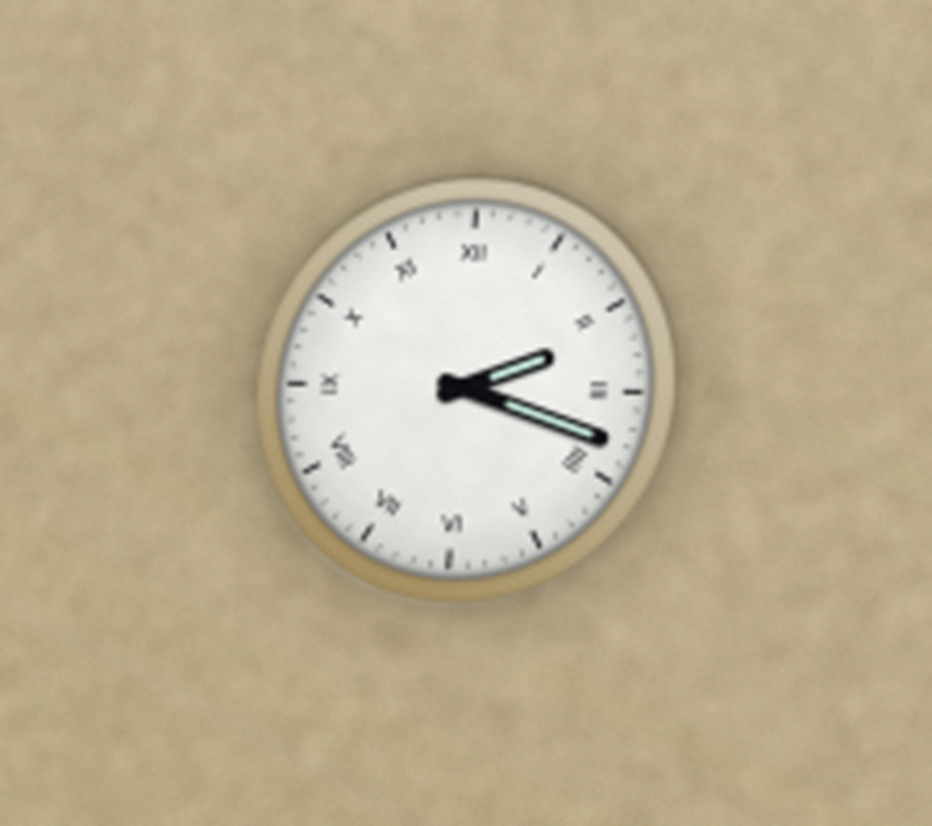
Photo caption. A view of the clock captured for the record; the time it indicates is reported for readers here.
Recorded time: 2:18
